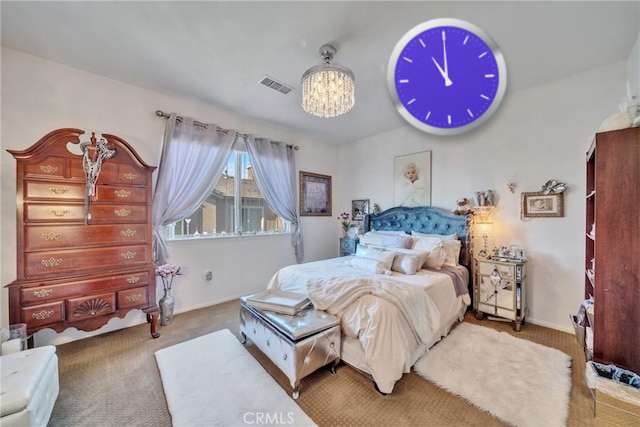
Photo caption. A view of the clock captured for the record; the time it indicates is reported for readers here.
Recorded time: 11:00
